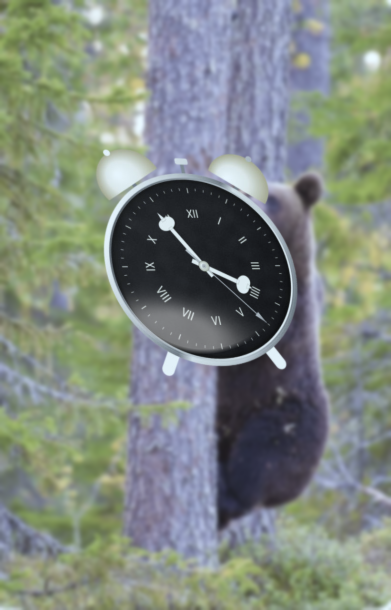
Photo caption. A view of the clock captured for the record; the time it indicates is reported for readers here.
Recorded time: 3:54:23
